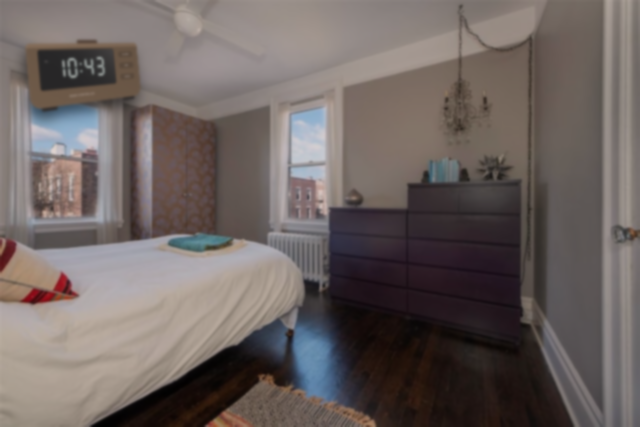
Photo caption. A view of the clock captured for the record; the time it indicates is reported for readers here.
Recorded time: 10:43
